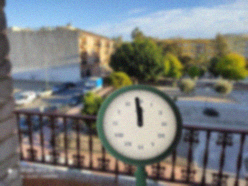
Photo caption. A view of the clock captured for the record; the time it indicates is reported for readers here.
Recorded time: 11:59
